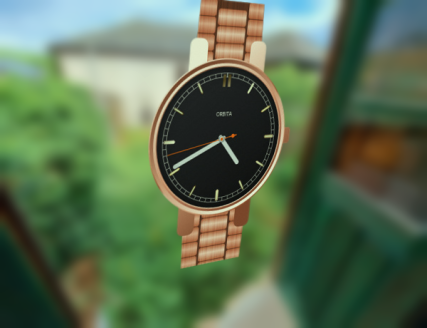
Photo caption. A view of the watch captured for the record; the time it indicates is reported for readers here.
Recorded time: 4:40:43
